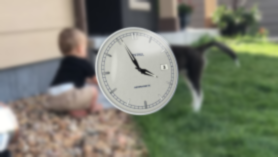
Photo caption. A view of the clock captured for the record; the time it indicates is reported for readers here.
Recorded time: 3:56
